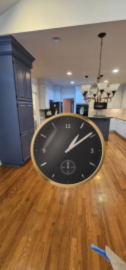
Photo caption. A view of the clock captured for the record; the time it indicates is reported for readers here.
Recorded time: 1:09
